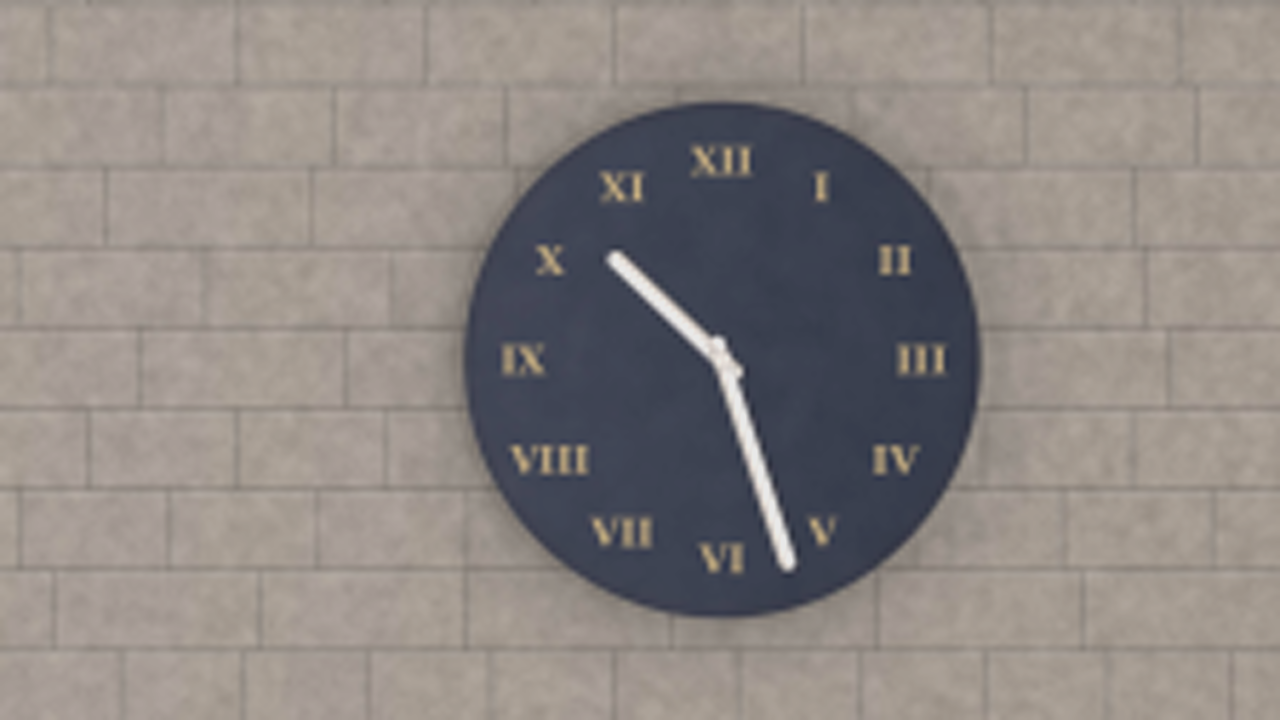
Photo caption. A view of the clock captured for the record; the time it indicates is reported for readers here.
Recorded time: 10:27
